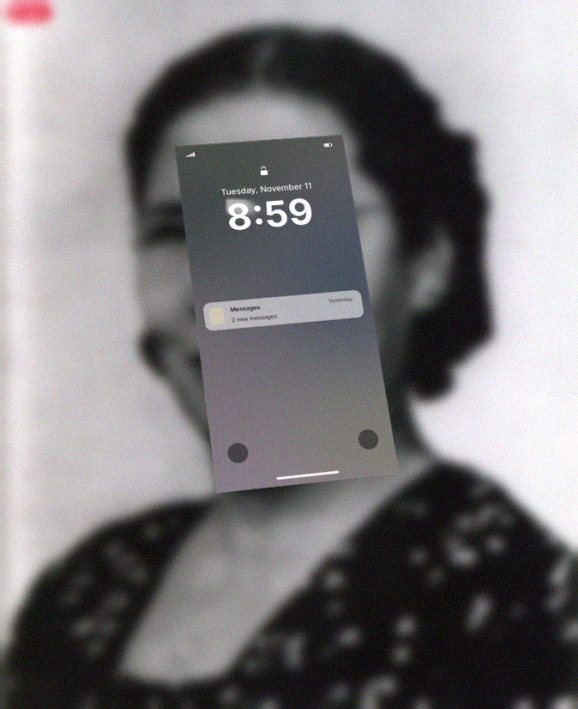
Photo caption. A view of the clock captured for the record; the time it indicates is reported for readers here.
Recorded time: 8:59
